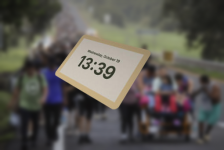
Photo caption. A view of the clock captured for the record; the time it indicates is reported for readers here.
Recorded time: 13:39
